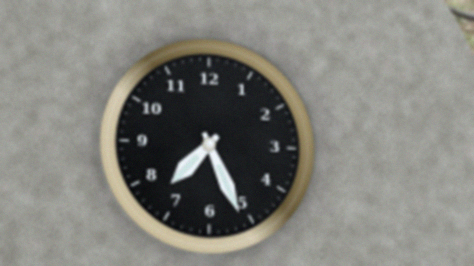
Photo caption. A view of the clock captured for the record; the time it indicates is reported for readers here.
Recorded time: 7:26
